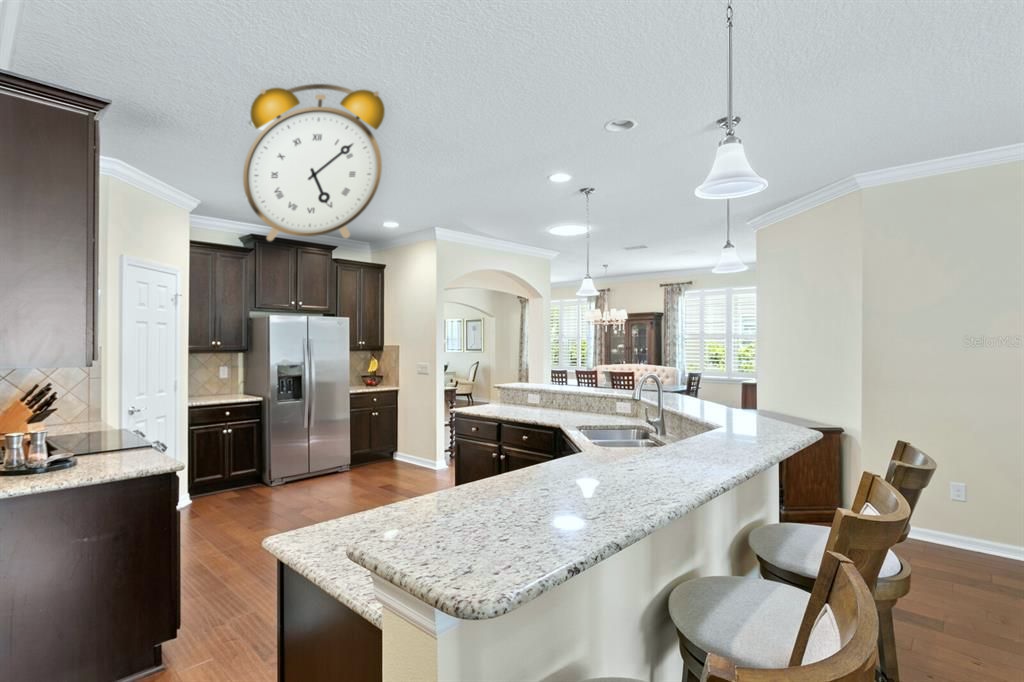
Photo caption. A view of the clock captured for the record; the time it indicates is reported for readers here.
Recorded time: 5:08
